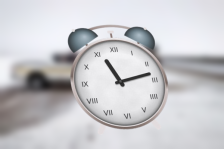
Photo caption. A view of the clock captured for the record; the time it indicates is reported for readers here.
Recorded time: 11:13
